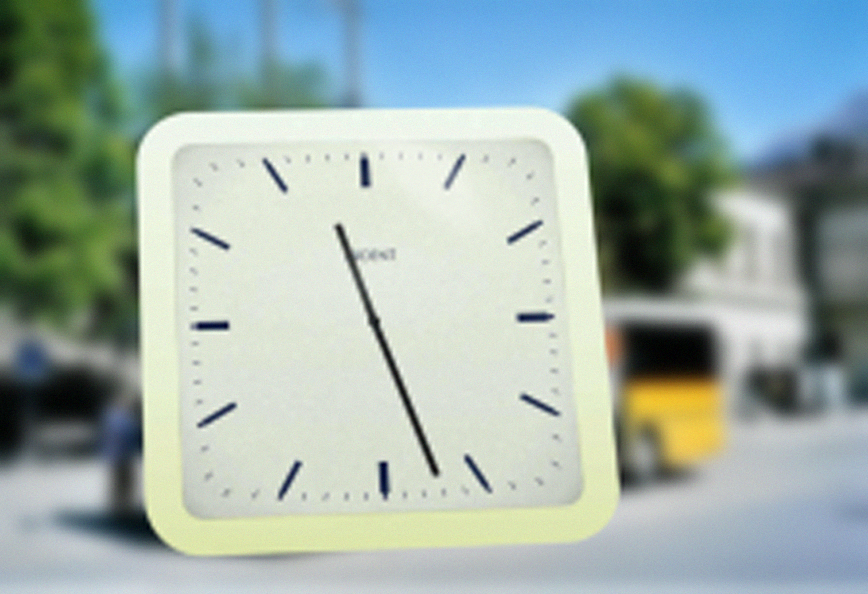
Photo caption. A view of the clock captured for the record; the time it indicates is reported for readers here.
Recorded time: 11:27
